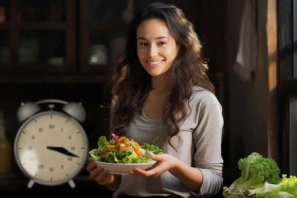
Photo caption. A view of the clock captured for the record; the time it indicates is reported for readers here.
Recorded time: 3:18
